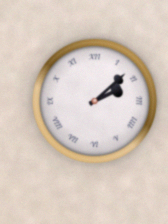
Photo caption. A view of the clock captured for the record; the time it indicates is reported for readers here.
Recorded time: 2:08
